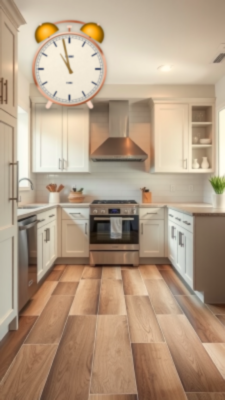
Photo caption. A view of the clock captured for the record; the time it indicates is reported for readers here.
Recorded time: 10:58
